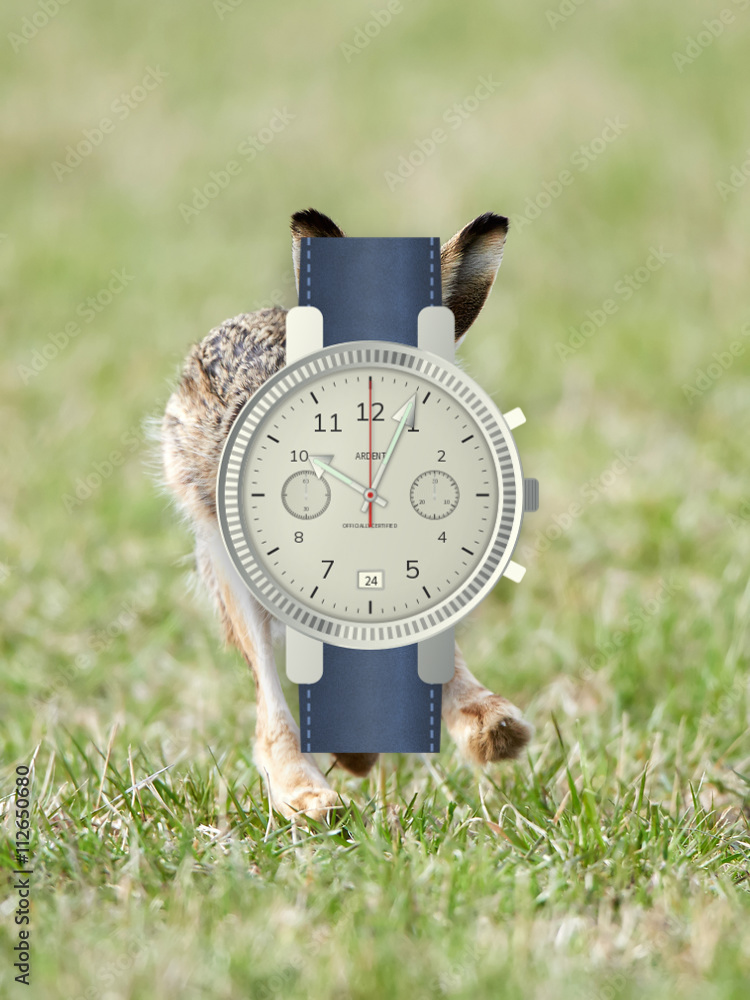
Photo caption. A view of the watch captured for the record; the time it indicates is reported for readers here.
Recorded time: 10:04
